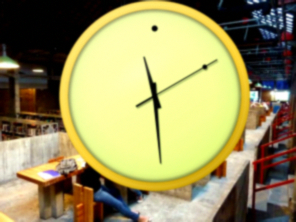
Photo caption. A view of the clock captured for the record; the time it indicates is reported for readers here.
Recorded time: 11:29:10
